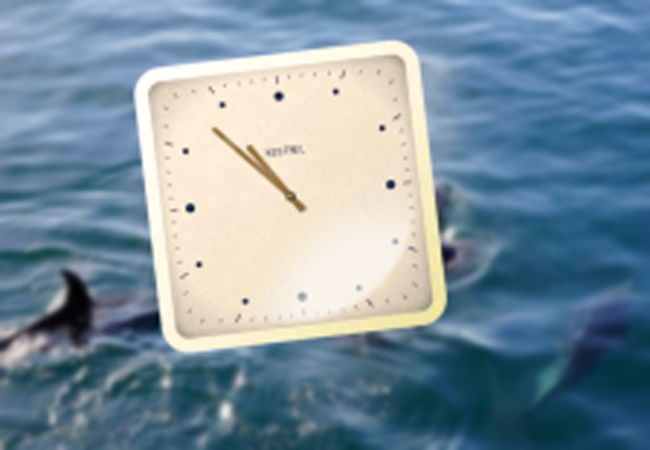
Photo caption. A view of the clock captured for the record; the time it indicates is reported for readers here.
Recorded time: 10:53
